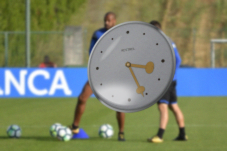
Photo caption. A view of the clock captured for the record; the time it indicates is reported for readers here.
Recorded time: 3:26
